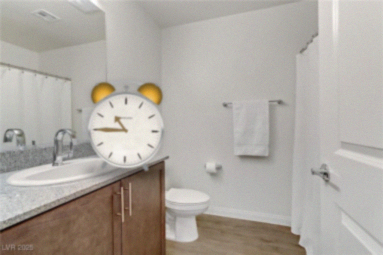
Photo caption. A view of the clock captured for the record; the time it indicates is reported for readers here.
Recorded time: 10:45
